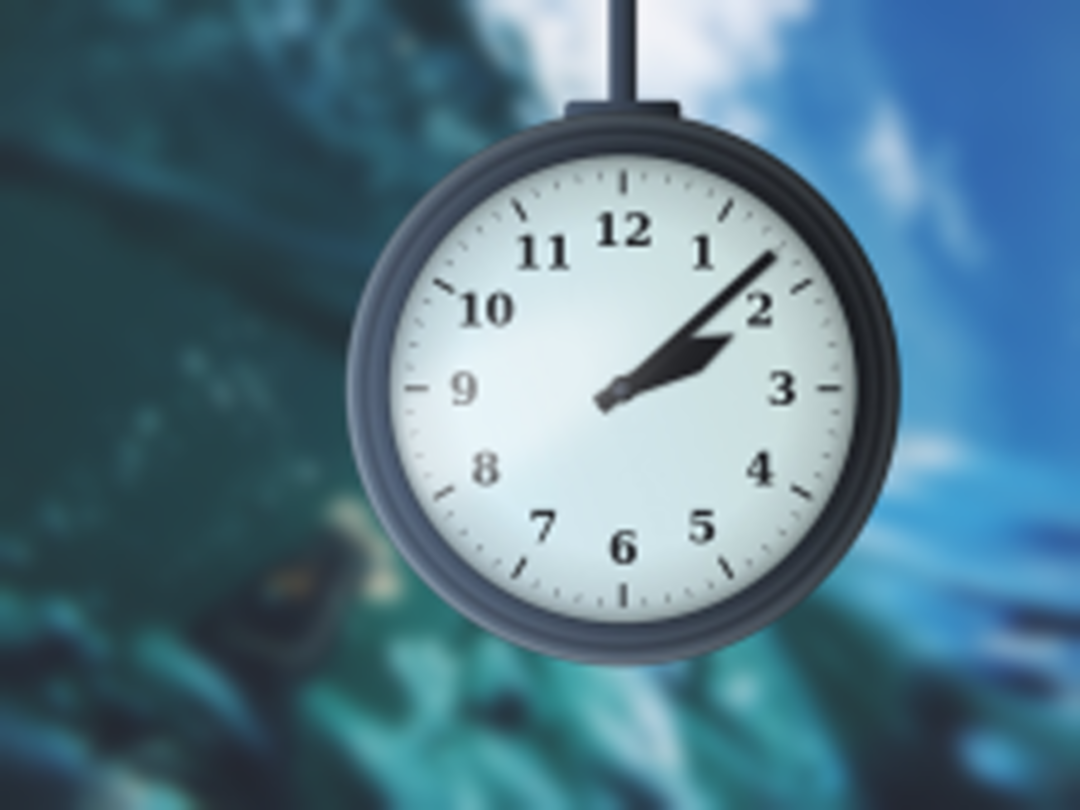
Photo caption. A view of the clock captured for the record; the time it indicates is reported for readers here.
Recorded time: 2:08
